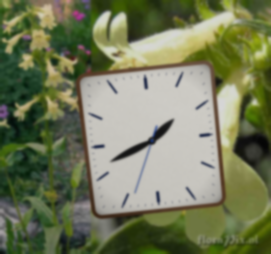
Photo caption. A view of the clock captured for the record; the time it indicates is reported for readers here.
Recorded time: 1:41:34
